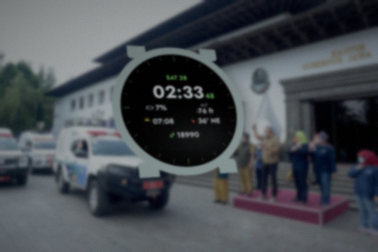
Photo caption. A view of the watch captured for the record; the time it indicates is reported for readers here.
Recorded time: 2:33
